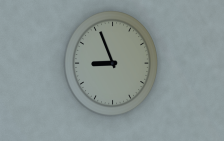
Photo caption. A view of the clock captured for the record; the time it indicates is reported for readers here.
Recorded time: 8:56
